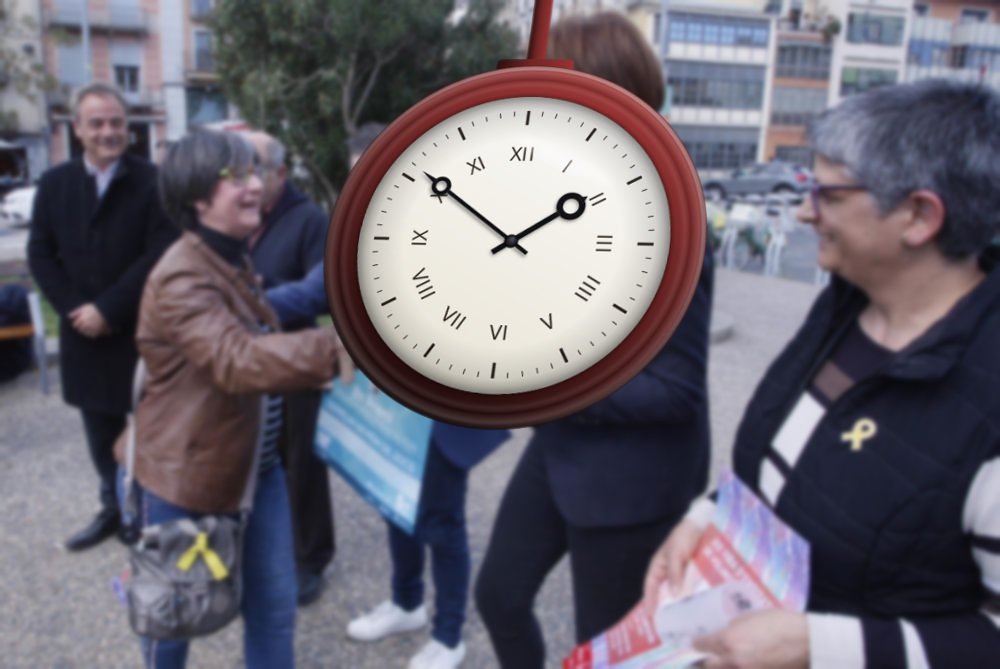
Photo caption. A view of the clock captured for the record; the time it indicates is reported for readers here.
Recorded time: 1:51
